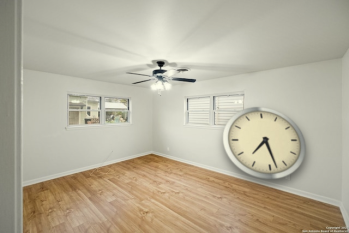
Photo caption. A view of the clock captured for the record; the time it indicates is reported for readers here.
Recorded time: 7:28
